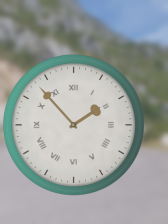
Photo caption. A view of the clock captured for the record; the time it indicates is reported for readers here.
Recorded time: 1:53
